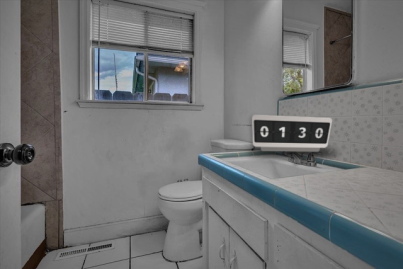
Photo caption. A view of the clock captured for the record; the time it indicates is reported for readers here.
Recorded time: 1:30
